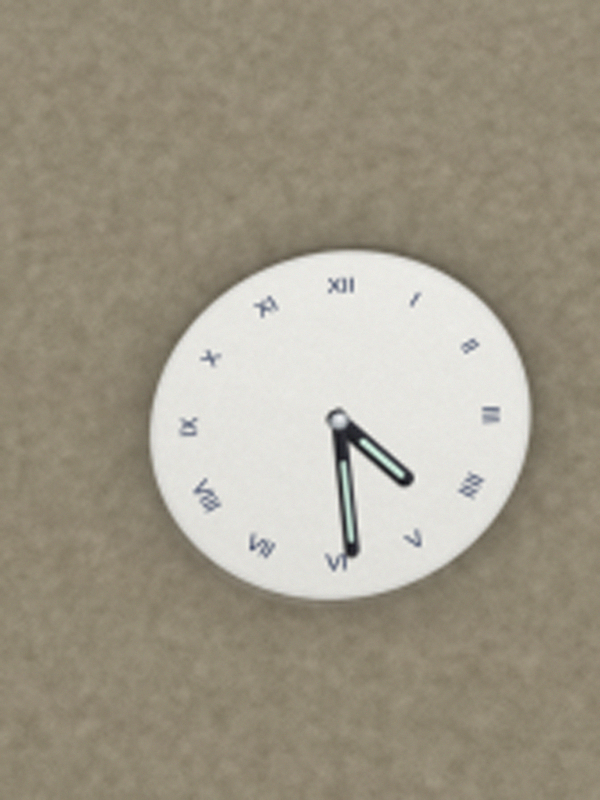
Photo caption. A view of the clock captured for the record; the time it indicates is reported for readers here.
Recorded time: 4:29
